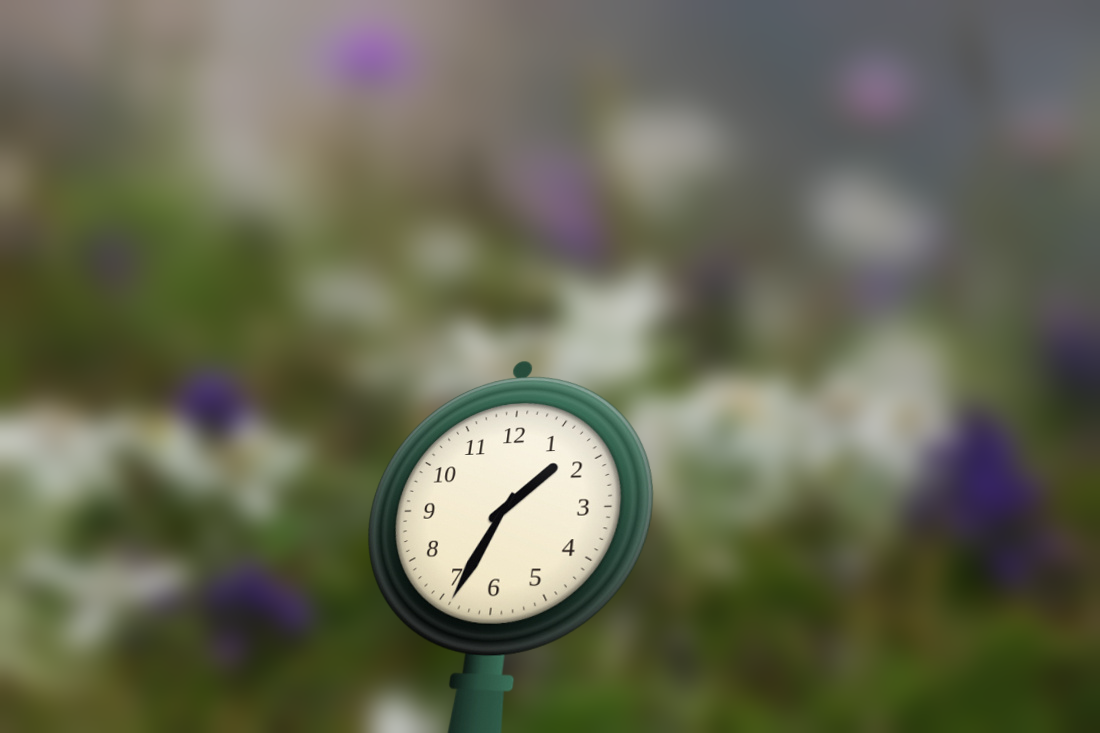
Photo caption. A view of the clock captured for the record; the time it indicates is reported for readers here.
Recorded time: 1:34
